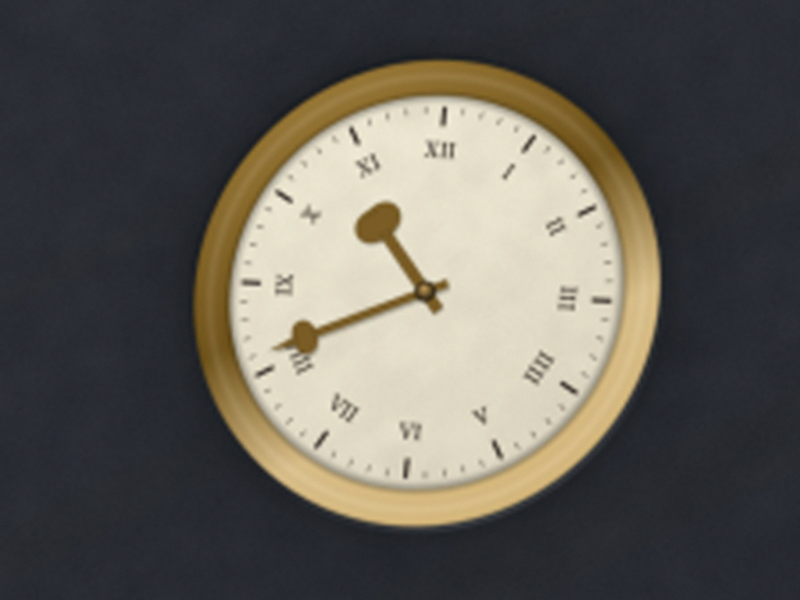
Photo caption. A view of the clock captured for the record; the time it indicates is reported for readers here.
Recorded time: 10:41
